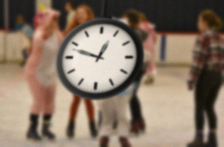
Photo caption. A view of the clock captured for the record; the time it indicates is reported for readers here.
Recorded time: 12:48
